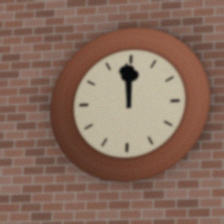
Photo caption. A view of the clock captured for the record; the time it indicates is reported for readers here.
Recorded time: 11:59
